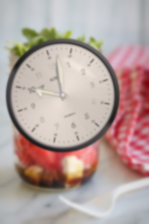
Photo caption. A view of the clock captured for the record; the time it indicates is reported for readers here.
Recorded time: 10:02
